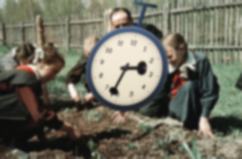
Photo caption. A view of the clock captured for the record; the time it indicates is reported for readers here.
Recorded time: 2:32
